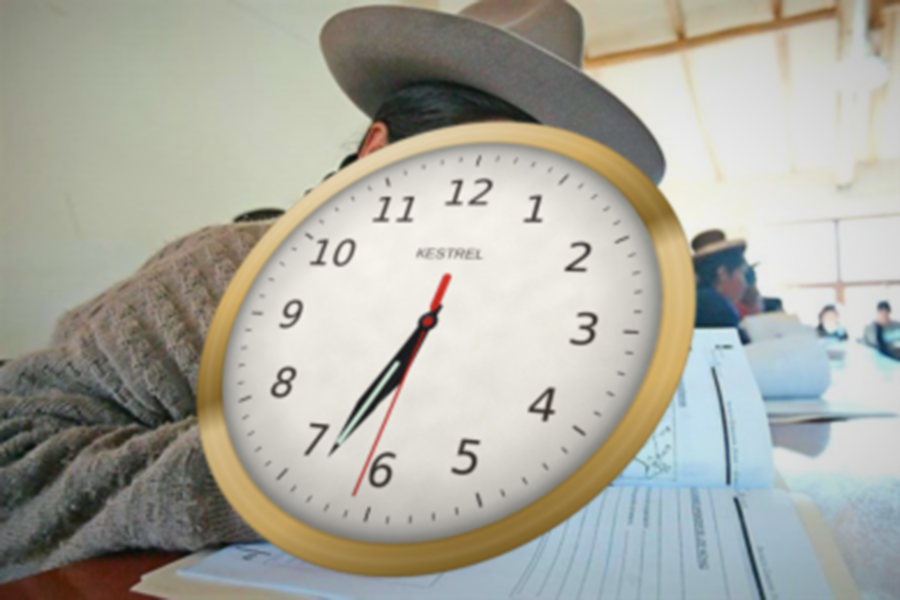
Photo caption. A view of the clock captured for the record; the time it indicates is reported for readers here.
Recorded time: 6:33:31
